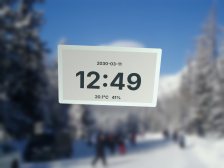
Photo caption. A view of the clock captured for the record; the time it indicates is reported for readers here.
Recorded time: 12:49
